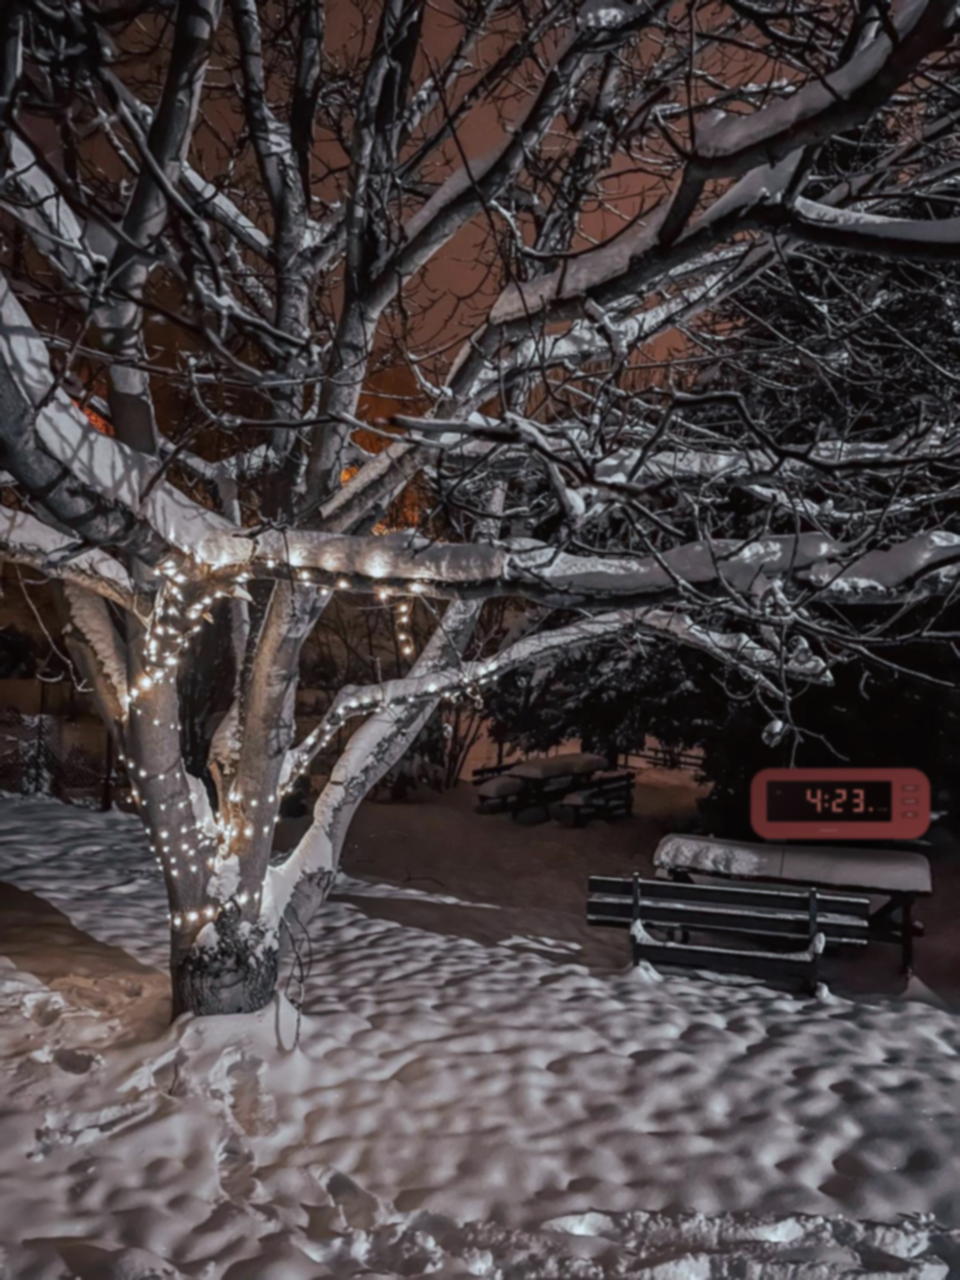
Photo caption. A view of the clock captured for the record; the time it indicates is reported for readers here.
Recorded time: 4:23
